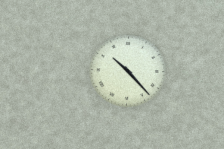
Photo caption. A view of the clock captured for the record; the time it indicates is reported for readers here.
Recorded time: 10:23
